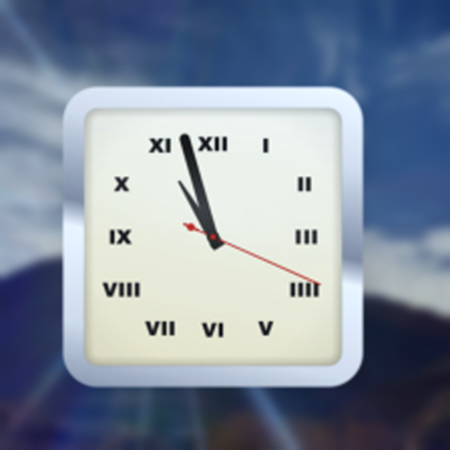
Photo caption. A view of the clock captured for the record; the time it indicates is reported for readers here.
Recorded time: 10:57:19
